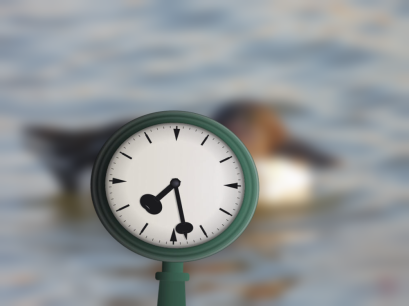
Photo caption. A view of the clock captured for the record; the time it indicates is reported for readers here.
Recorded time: 7:28
